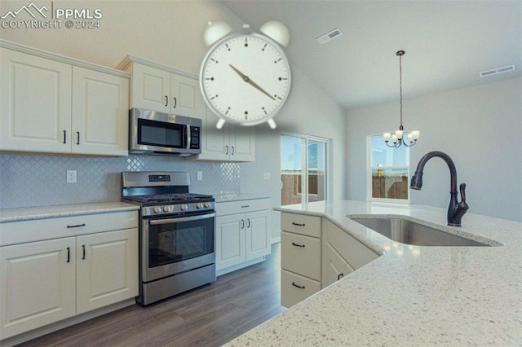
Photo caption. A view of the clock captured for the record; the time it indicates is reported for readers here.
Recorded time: 10:21
